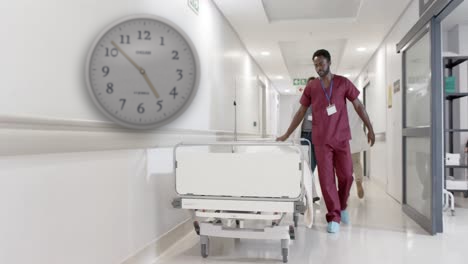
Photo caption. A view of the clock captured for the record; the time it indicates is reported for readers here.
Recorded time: 4:52
